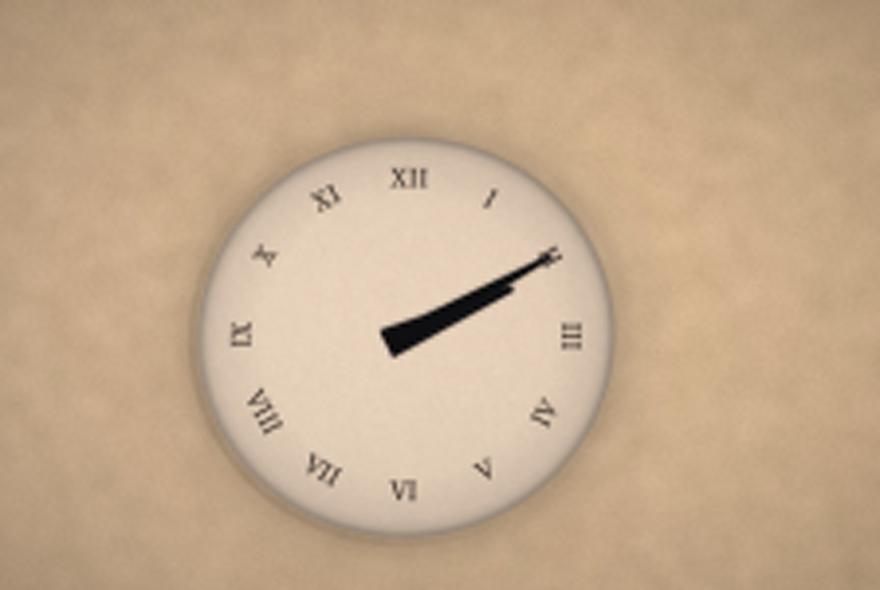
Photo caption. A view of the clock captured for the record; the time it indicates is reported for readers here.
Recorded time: 2:10
